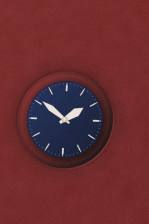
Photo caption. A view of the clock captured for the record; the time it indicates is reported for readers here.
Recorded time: 1:51
